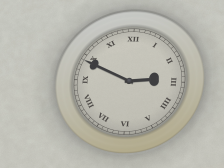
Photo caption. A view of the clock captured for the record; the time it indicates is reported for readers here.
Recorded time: 2:49
